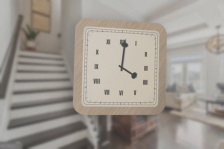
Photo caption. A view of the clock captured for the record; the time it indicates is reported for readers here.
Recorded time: 4:01
